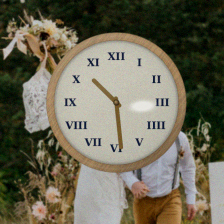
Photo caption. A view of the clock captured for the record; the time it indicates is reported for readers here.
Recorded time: 10:29
